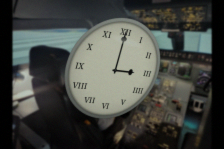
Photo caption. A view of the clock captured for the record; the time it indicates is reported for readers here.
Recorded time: 3:00
